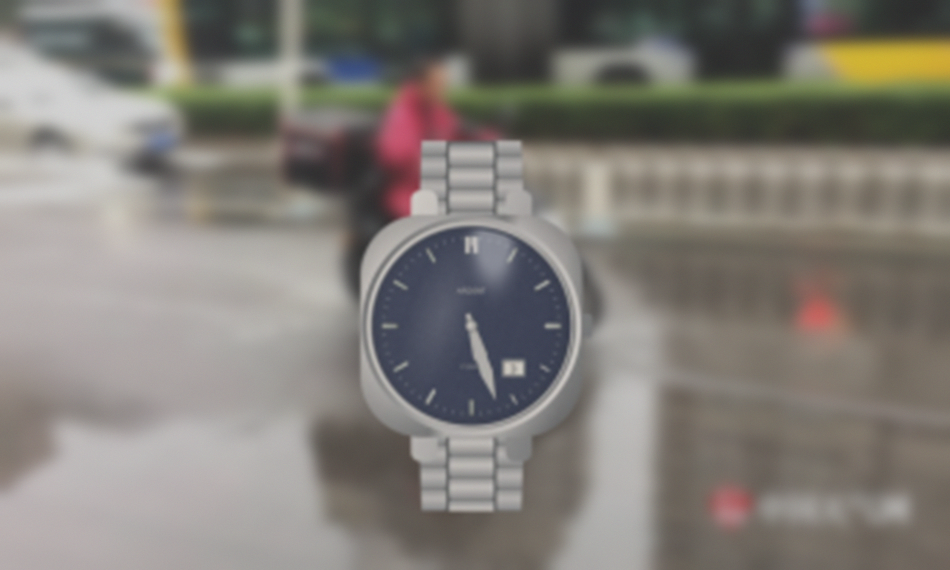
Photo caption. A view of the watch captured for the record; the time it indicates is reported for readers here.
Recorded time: 5:27
